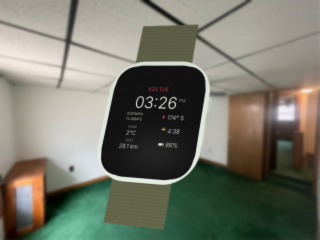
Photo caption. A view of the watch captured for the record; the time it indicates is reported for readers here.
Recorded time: 3:26
